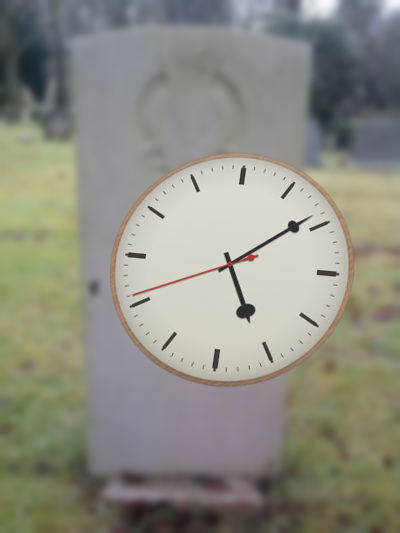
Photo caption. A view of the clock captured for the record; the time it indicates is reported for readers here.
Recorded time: 5:08:41
